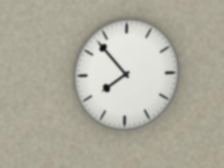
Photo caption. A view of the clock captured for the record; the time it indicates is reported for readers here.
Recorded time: 7:53
